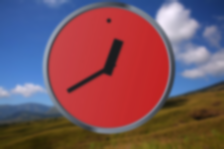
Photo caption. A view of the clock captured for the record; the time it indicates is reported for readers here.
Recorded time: 12:40
